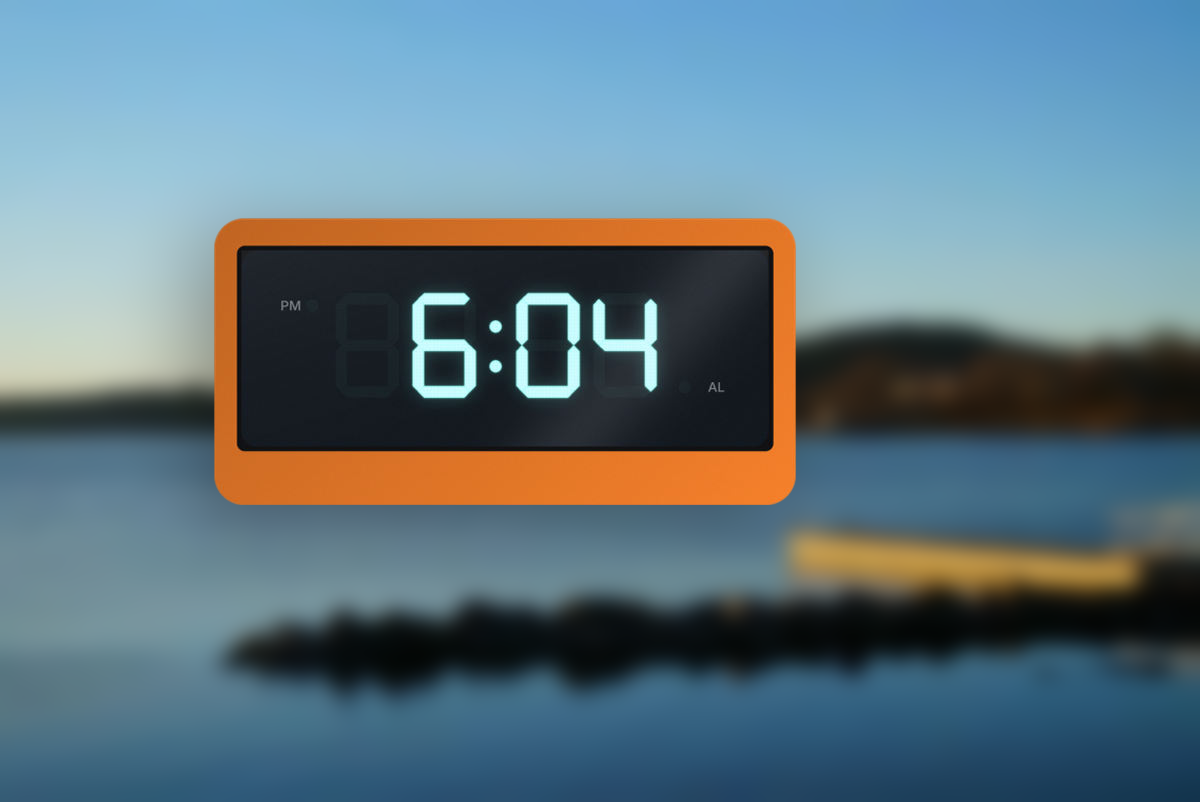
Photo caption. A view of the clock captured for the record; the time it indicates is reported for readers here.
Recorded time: 6:04
